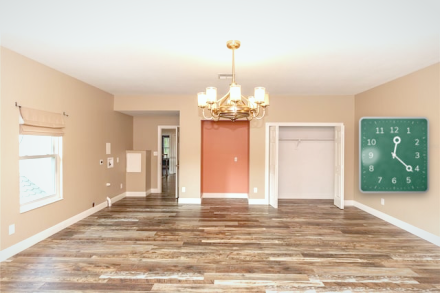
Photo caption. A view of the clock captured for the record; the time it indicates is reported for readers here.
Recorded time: 12:22
